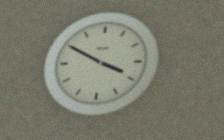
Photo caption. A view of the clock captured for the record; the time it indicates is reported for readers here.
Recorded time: 3:50
